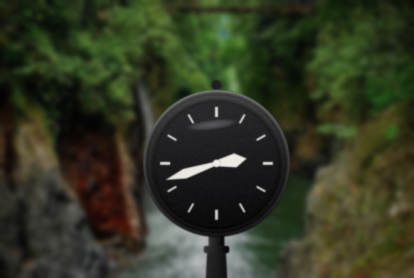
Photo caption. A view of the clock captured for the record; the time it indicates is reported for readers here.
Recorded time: 2:42
